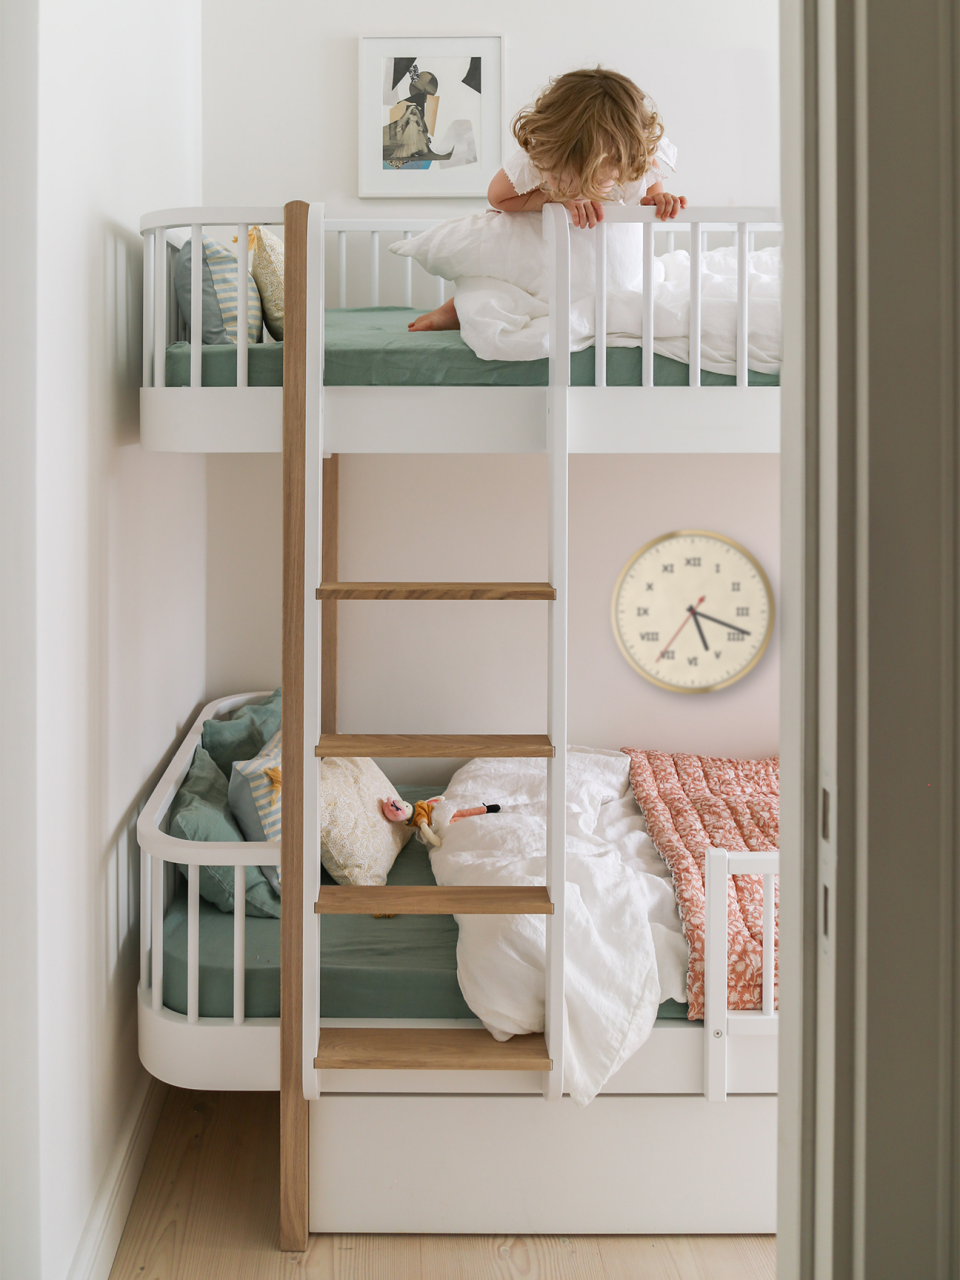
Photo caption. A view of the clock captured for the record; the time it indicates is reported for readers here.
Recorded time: 5:18:36
